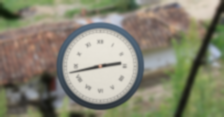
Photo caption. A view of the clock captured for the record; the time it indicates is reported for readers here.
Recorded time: 2:43
